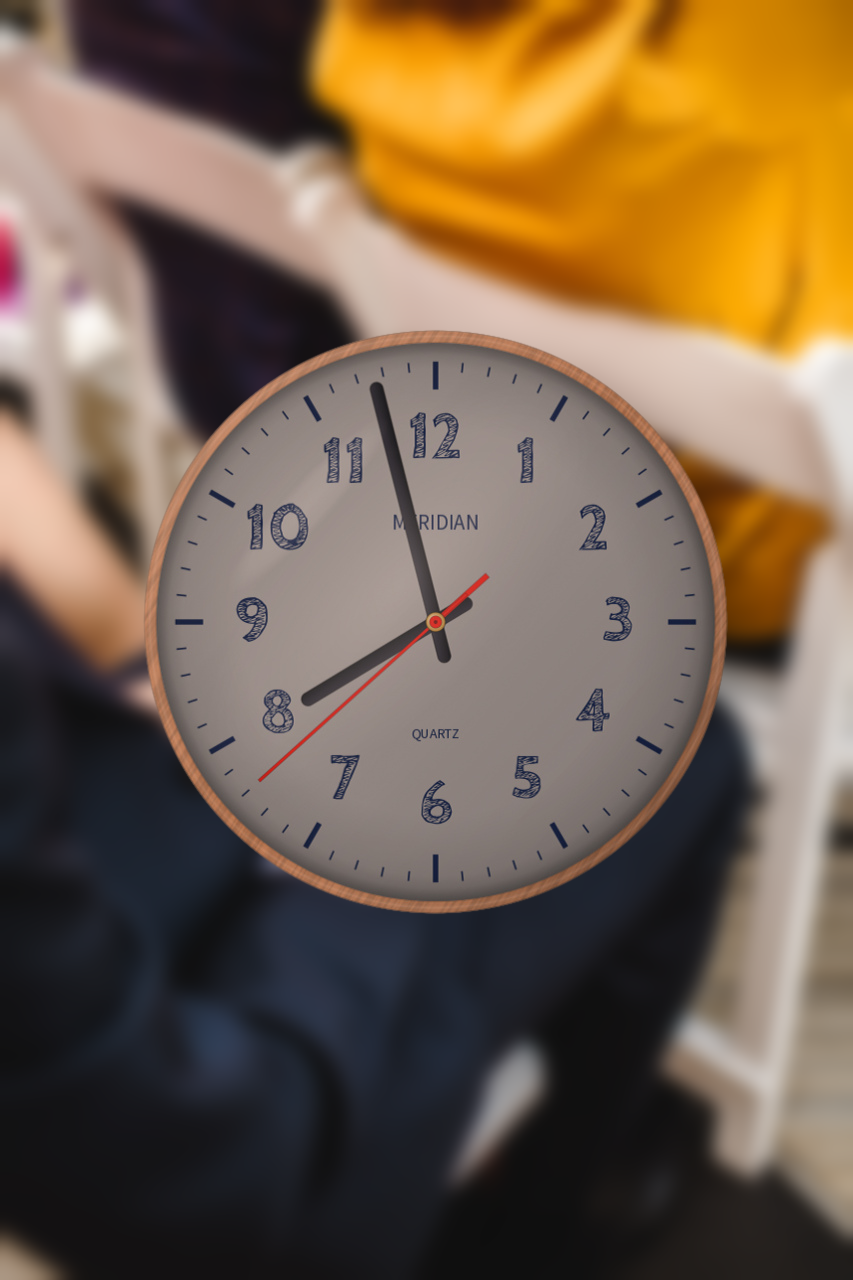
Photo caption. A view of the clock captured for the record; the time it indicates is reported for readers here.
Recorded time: 7:57:38
